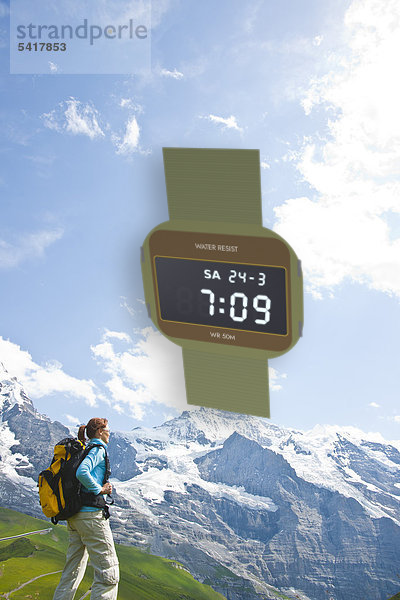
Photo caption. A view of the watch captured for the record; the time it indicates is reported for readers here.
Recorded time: 7:09
